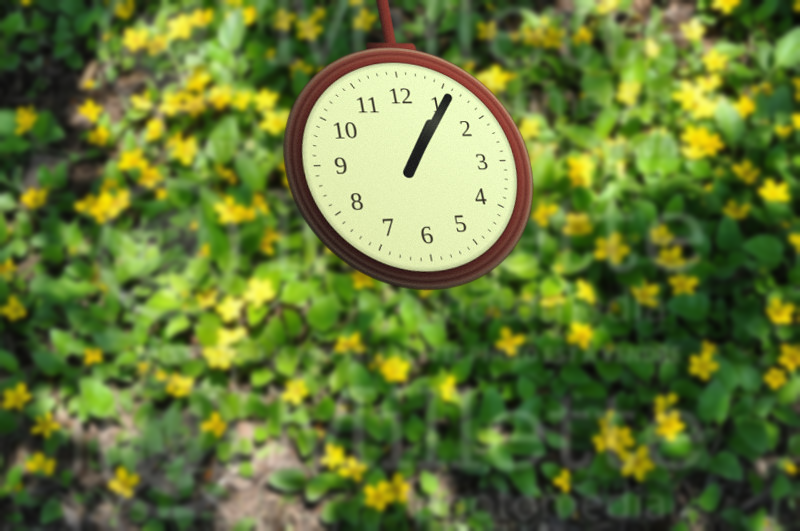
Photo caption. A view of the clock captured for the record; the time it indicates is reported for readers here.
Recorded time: 1:06
